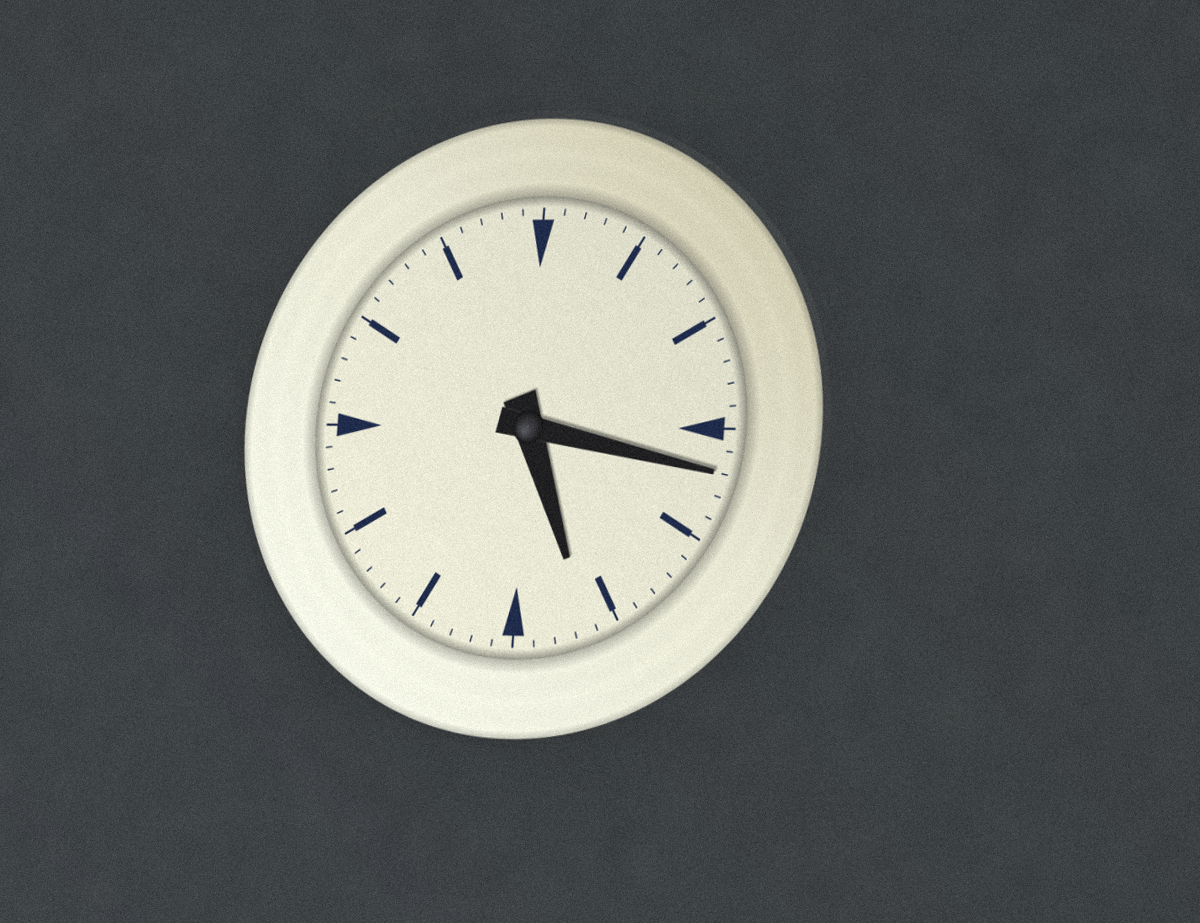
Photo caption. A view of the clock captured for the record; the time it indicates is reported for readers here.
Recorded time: 5:17
